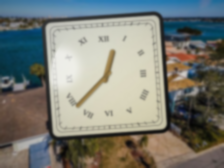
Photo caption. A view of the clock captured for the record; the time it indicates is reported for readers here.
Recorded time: 12:38
